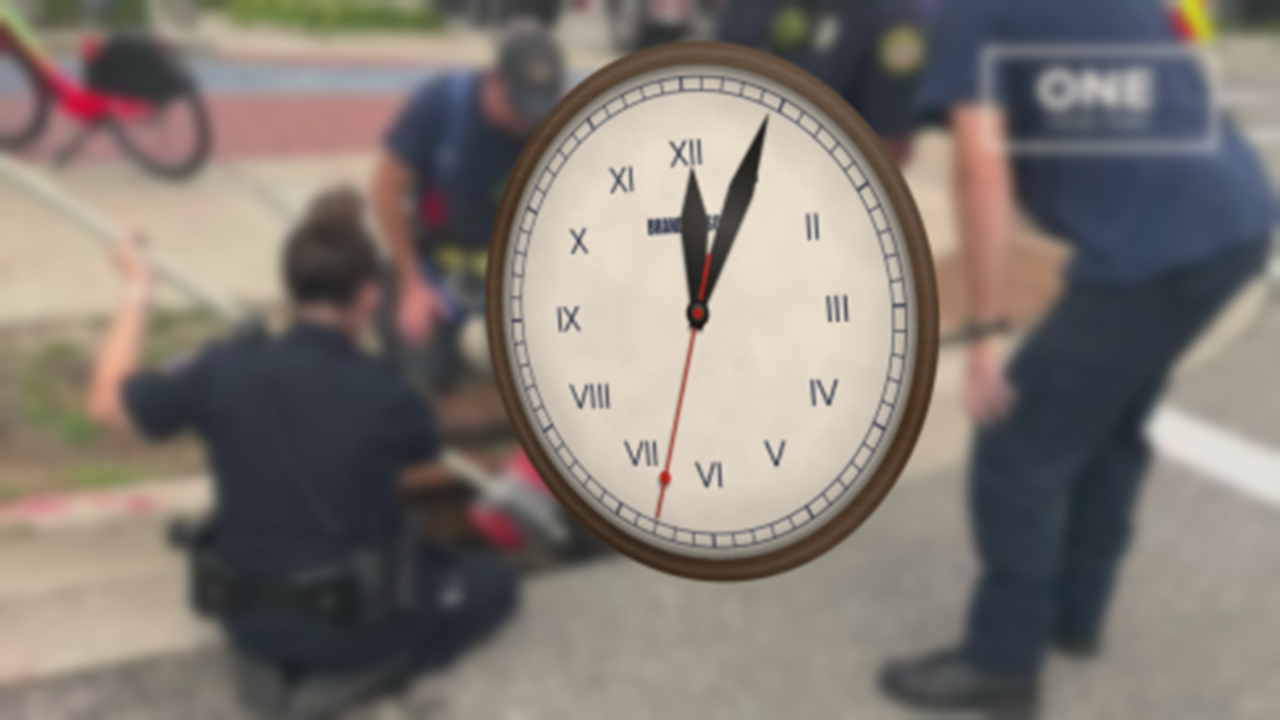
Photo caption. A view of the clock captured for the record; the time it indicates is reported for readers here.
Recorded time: 12:04:33
